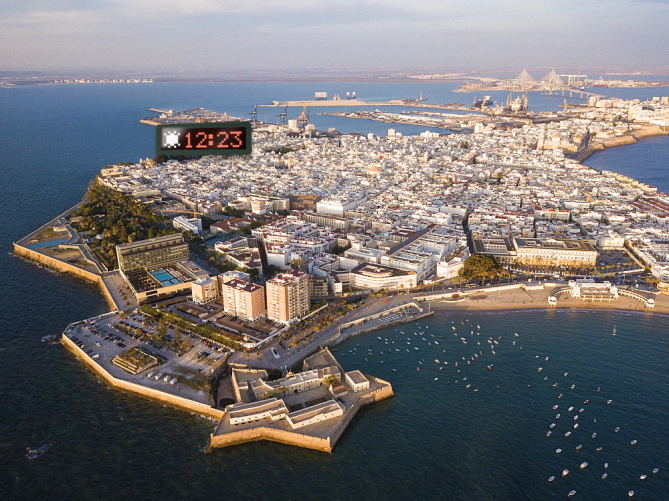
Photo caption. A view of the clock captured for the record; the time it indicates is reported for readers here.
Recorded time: 12:23
